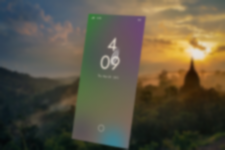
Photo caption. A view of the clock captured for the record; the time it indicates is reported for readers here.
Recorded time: 4:09
